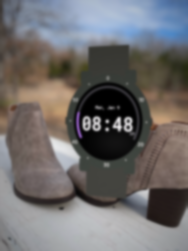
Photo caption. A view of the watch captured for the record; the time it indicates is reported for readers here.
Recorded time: 8:48
